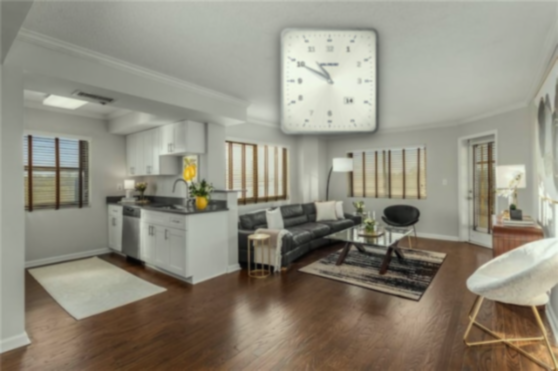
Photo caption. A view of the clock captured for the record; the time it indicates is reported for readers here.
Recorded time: 10:50
